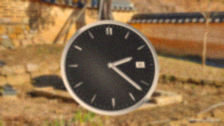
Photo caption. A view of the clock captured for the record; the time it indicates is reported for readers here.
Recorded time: 2:22
